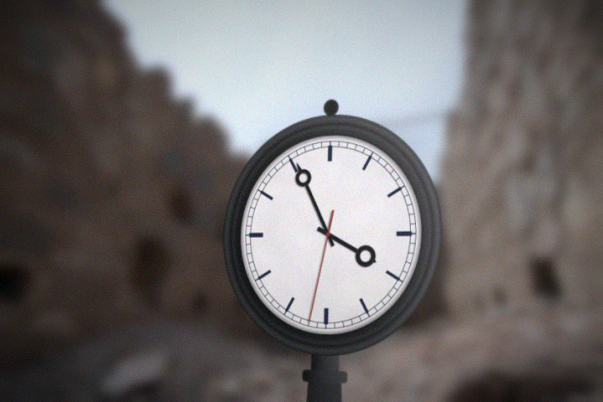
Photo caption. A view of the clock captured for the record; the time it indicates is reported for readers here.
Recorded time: 3:55:32
